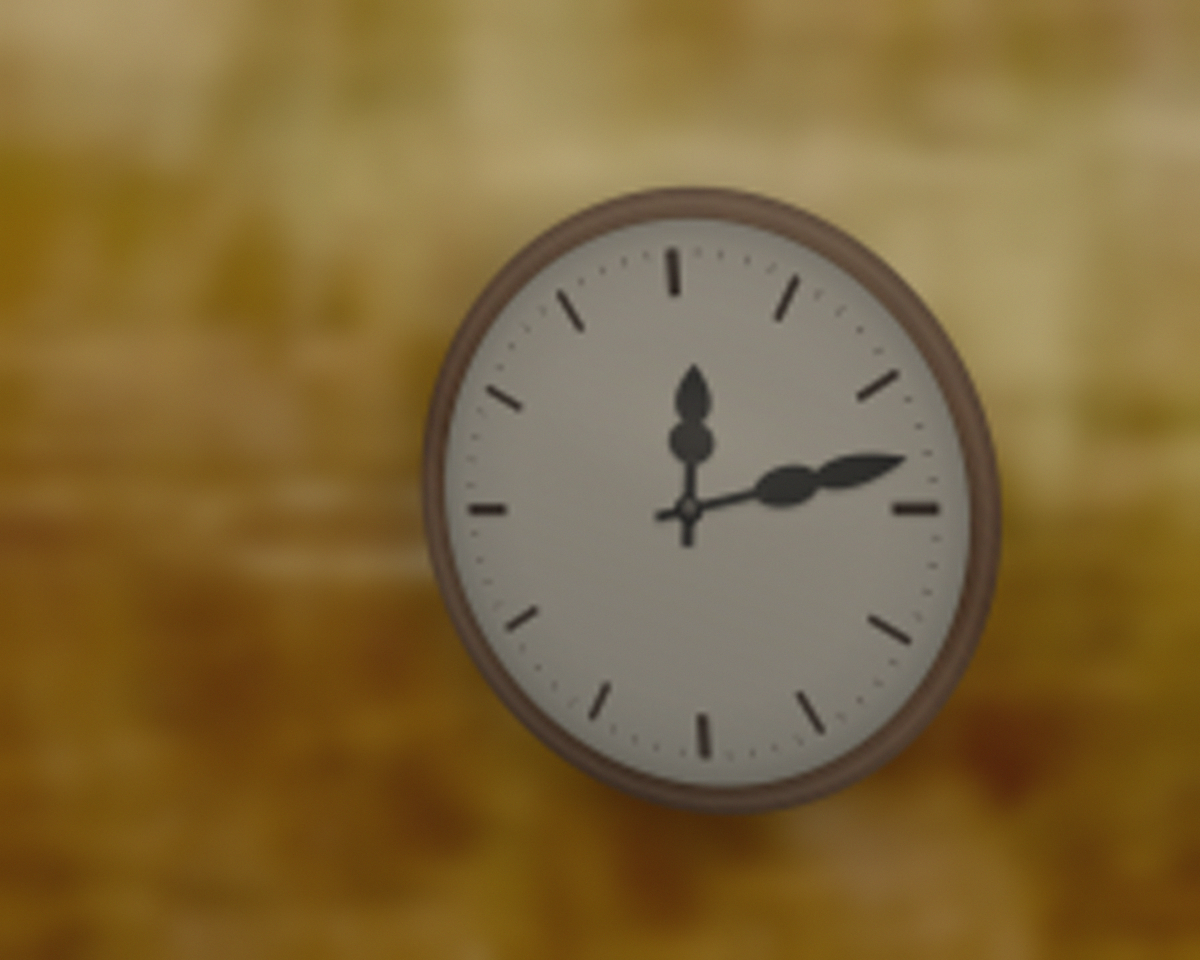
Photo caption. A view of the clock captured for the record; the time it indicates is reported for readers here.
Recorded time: 12:13
